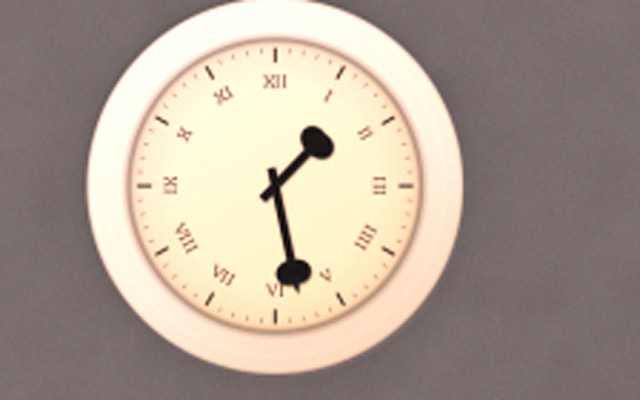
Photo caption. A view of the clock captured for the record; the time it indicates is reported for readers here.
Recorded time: 1:28
